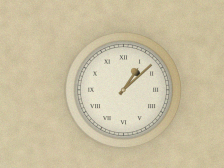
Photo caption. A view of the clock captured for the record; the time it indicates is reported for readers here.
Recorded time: 1:08
